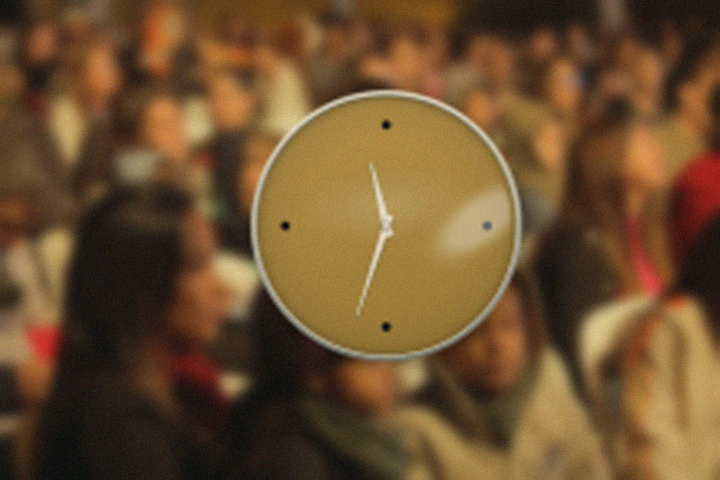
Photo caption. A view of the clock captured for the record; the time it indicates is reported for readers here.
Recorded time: 11:33
